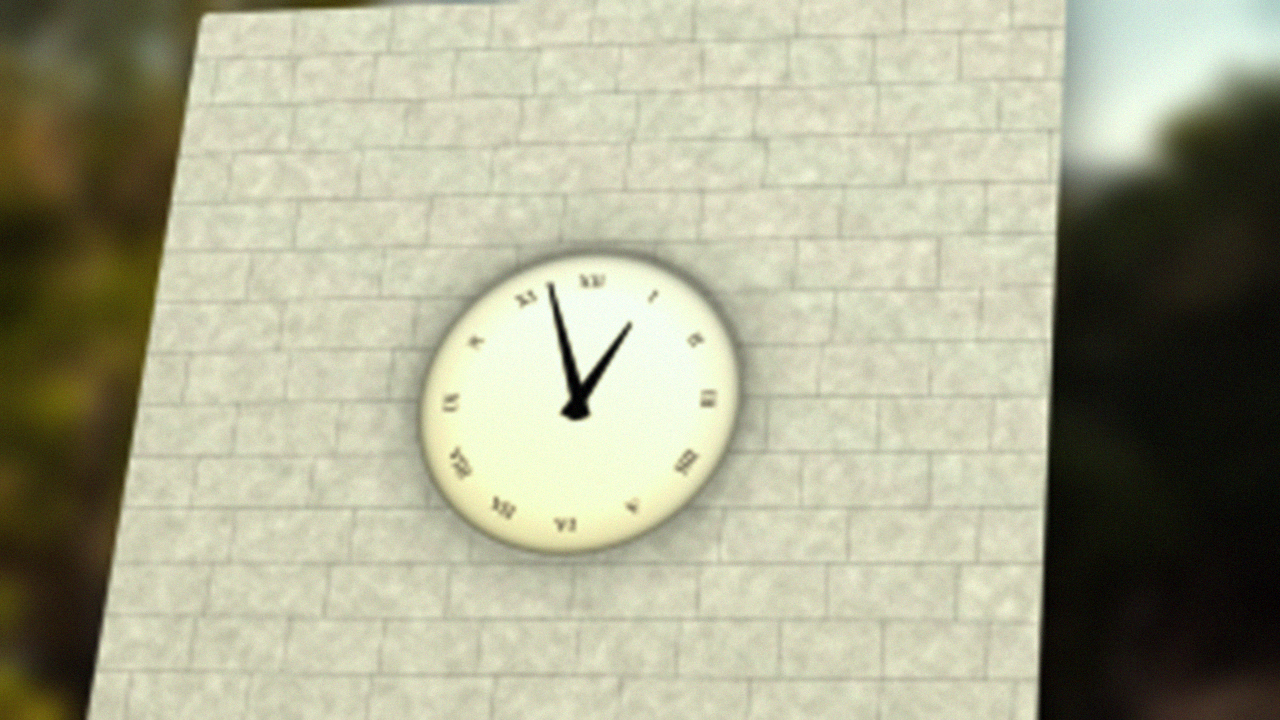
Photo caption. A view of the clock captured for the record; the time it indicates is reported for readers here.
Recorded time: 12:57
